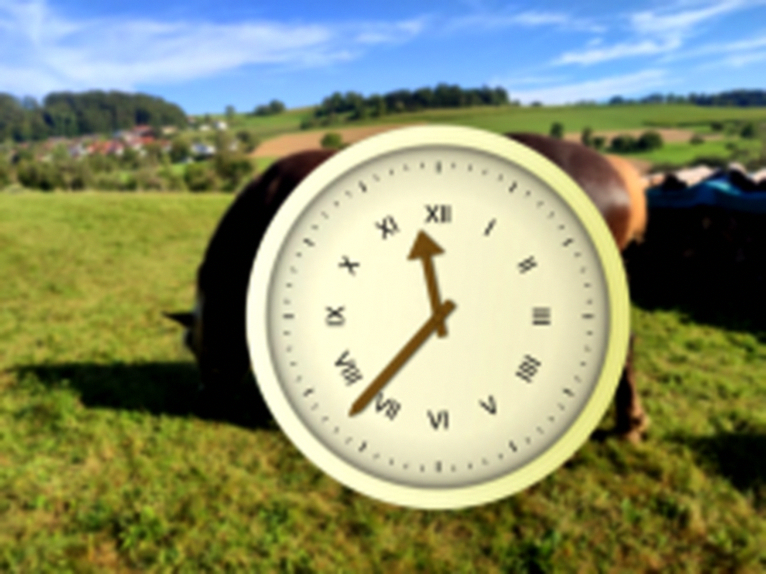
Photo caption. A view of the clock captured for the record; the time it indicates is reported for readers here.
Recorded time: 11:37
